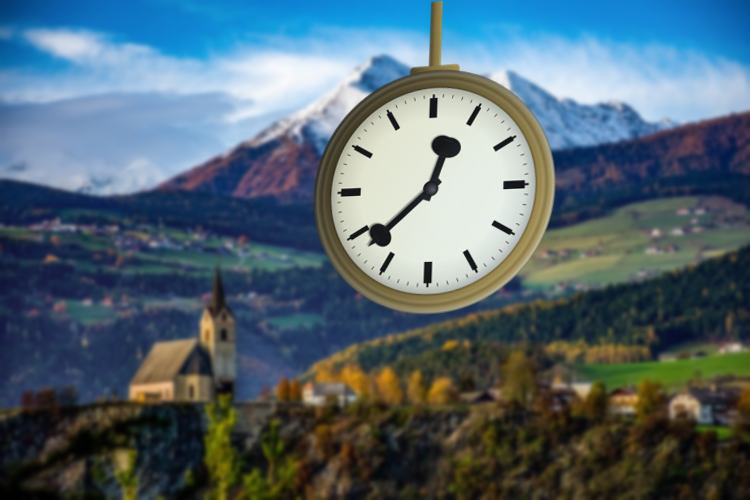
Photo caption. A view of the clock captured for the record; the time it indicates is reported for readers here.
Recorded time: 12:38
